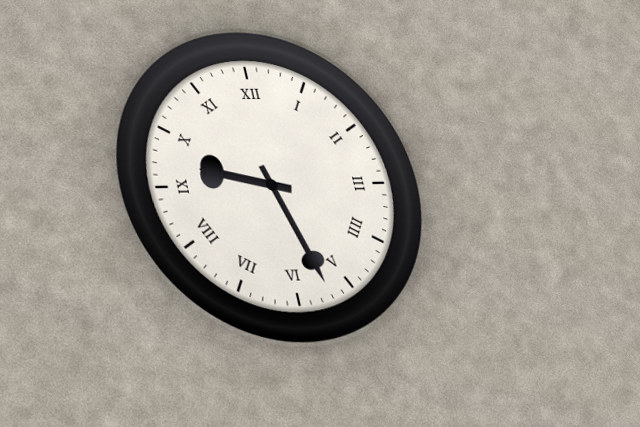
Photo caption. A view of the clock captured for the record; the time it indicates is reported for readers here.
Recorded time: 9:27
